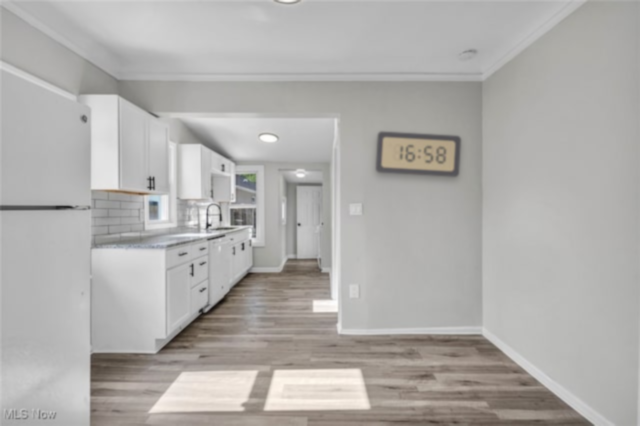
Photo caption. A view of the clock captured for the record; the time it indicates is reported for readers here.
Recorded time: 16:58
